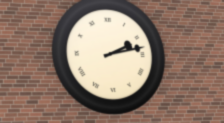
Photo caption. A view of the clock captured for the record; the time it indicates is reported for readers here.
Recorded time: 2:13
